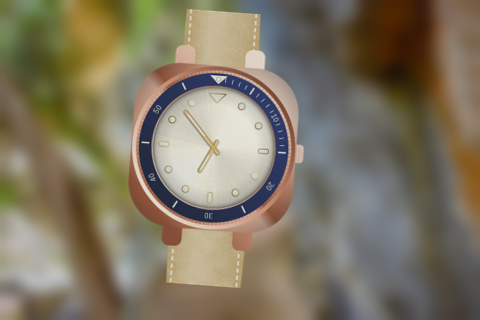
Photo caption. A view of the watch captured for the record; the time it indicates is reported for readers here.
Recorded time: 6:53
